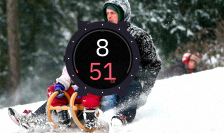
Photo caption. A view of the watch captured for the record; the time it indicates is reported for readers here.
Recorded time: 8:51
